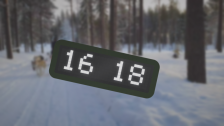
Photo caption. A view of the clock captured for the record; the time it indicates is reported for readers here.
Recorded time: 16:18
